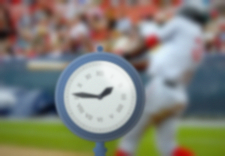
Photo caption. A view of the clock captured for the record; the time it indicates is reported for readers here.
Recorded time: 1:46
